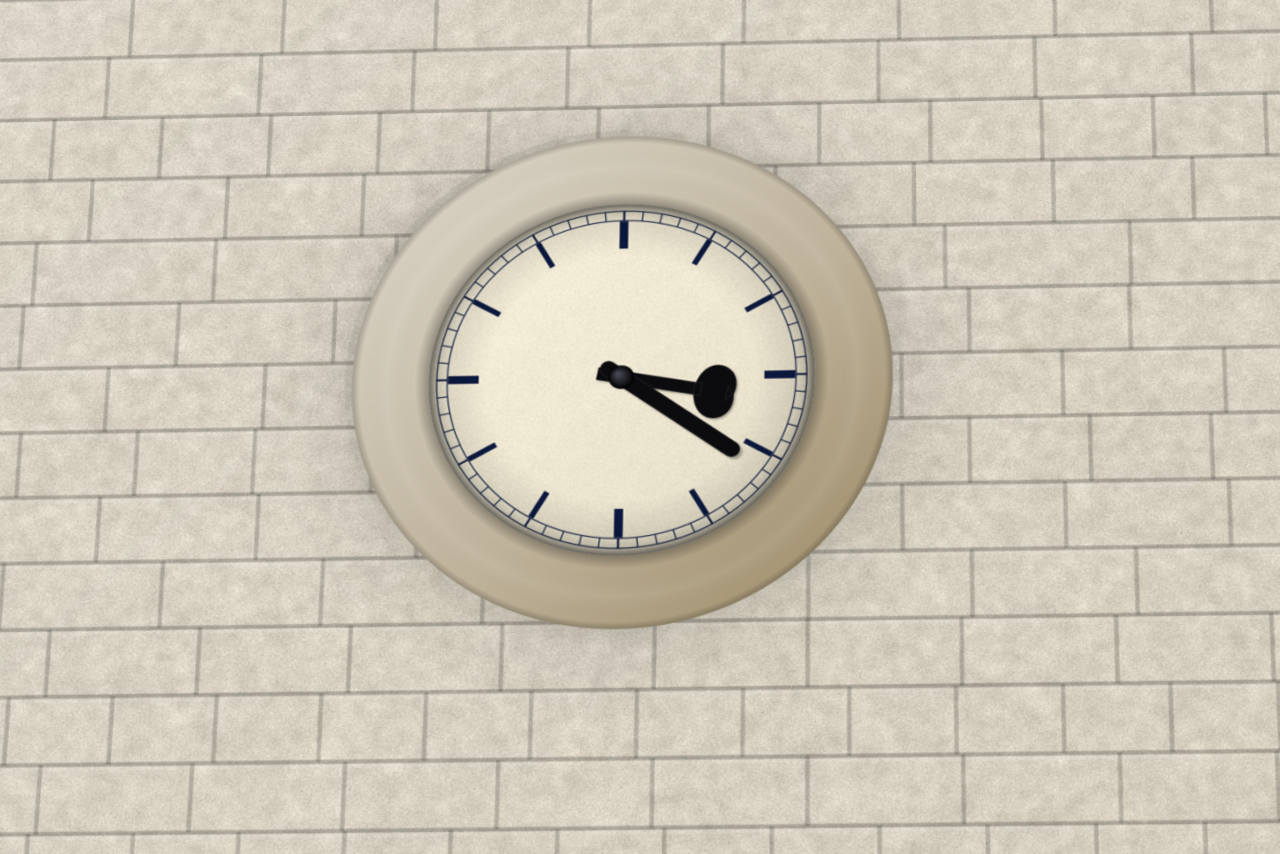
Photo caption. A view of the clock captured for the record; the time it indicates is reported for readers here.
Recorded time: 3:21
